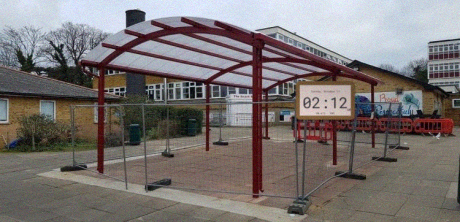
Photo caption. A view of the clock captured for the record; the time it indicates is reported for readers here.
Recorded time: 2:12
